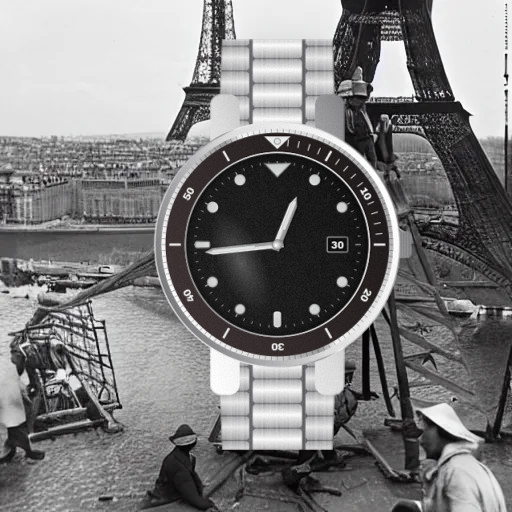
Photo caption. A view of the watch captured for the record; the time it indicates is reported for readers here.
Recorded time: 12:44
